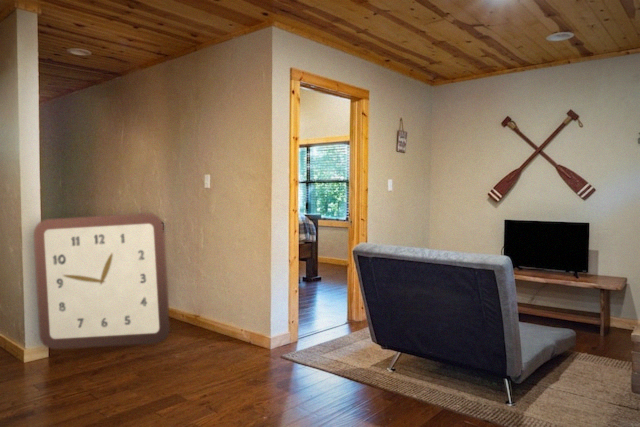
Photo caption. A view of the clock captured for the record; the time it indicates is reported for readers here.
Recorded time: 12:47
